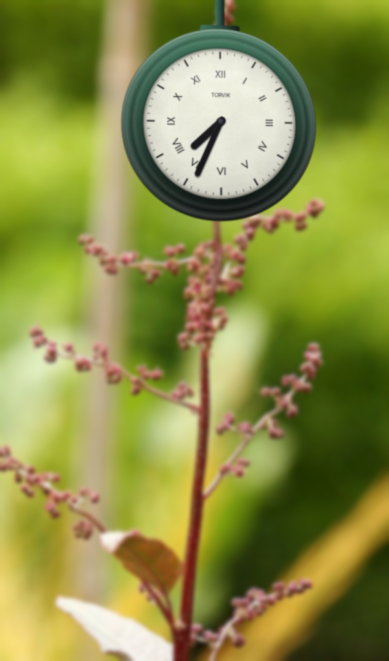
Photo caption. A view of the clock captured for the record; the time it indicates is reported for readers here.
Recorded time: 7:34
